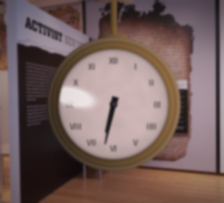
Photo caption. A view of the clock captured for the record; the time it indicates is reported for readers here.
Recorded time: 6:32
